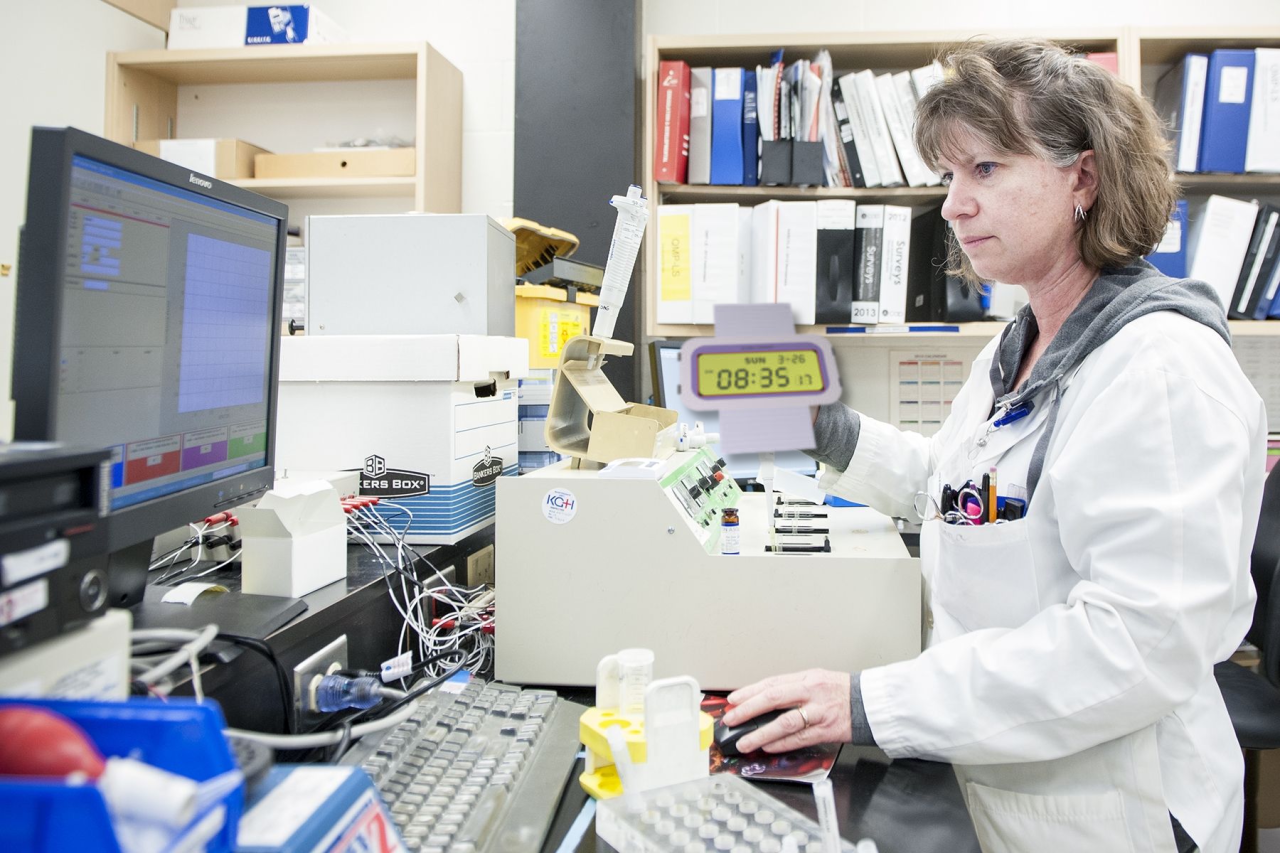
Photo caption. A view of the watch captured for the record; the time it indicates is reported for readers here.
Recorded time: 8:35:17
